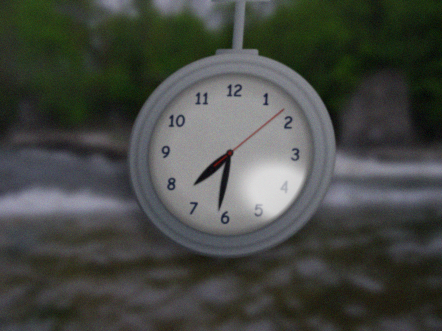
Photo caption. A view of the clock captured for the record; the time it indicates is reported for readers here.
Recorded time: 7:31:08
